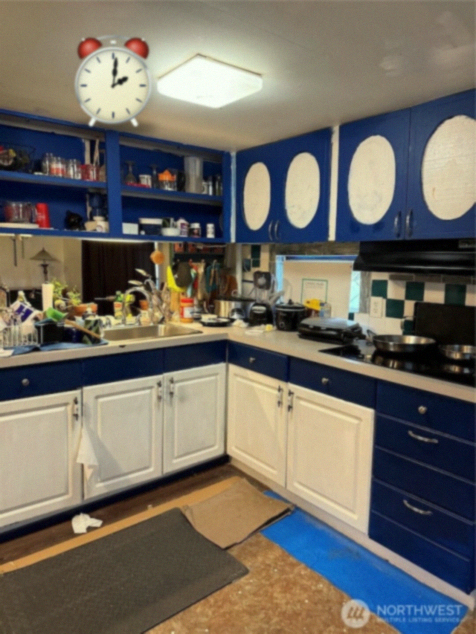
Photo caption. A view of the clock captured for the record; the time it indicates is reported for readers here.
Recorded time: 2:01
